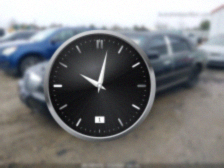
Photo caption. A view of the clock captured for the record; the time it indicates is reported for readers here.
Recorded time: 10:02
